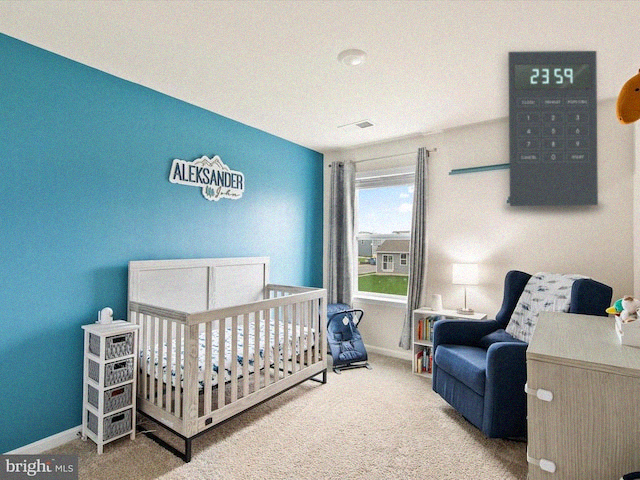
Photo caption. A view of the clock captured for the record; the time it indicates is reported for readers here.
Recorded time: 23:59
